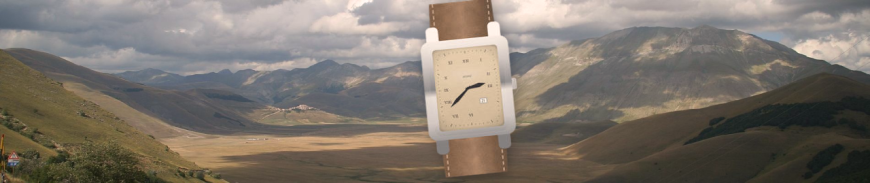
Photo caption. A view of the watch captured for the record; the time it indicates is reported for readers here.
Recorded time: 2:38
